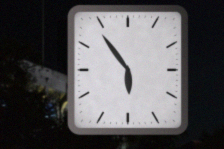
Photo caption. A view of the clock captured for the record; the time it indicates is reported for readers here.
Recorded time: 5:54
